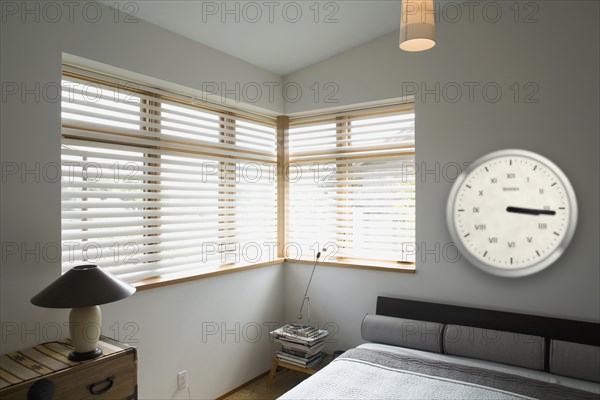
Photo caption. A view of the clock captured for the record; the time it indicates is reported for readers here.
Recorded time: 3:16
